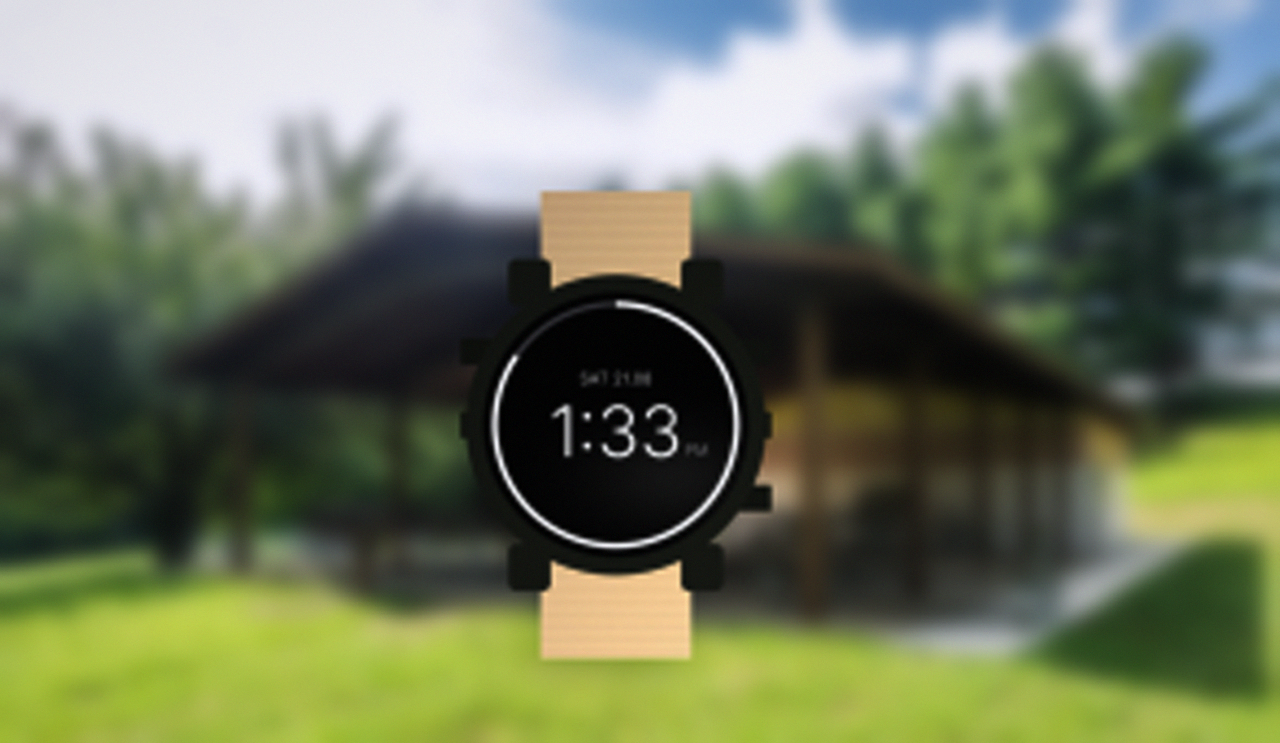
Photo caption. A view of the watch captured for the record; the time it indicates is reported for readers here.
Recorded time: 1:33
